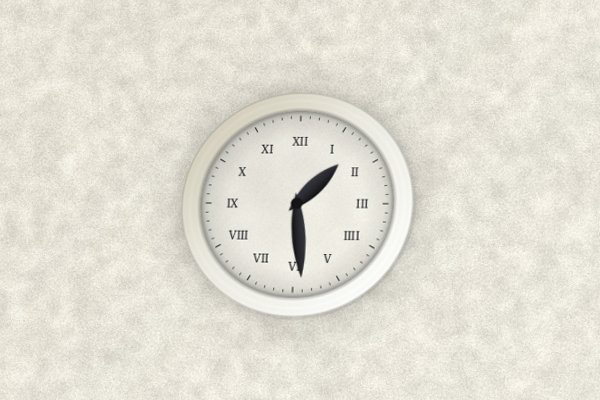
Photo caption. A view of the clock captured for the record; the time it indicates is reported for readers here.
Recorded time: 1:29
